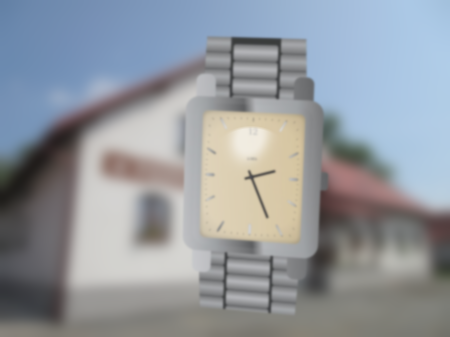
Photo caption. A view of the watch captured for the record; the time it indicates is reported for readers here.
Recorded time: 2:26
